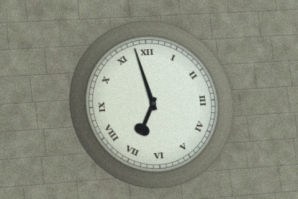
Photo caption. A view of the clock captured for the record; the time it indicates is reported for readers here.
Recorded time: 6:58
